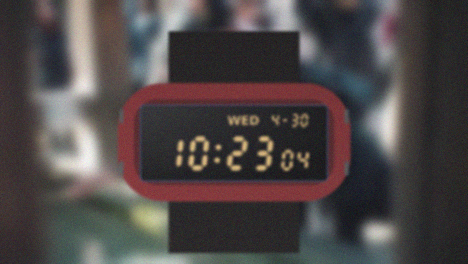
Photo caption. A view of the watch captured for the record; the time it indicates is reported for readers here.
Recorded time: 10:23:04
